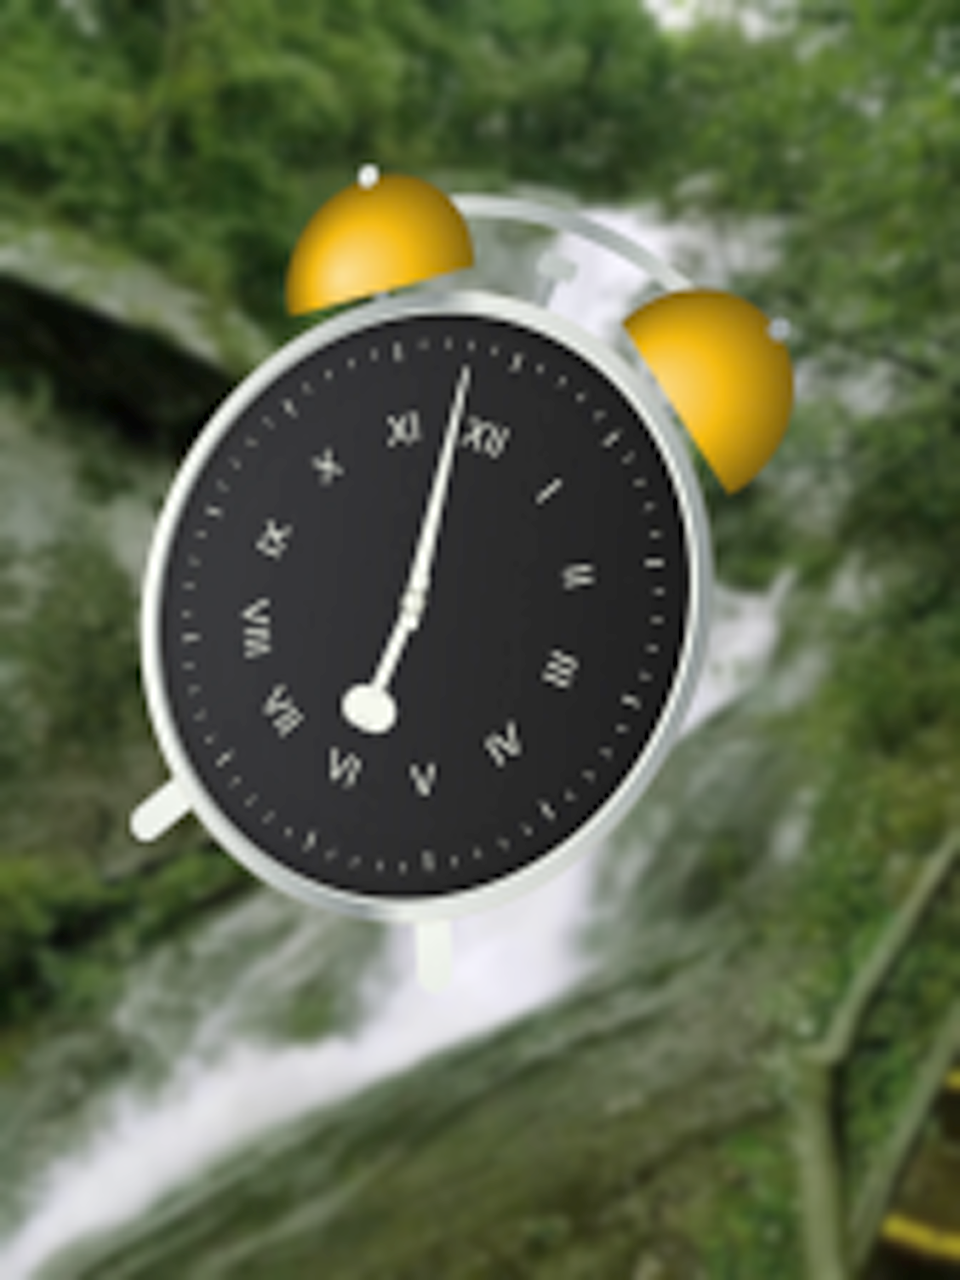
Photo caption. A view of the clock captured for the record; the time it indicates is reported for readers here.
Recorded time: 5:58
